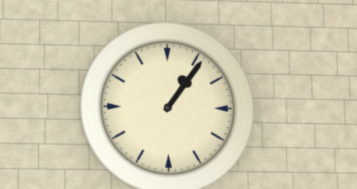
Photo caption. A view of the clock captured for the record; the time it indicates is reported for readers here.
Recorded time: 1:06
